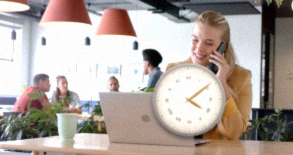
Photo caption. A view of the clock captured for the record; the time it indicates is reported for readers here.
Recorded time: 4:09
